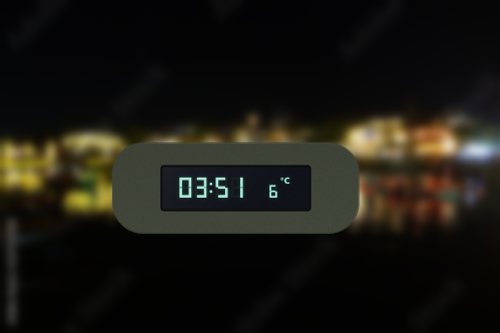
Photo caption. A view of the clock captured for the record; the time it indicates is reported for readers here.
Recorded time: 3:51
